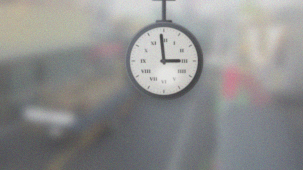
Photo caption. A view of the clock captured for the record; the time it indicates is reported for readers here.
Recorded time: 2:59
